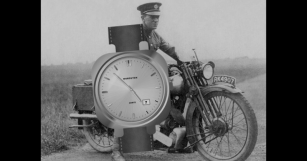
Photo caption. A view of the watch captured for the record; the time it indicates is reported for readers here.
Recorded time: 4:53
